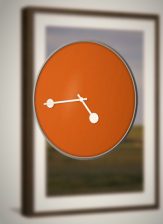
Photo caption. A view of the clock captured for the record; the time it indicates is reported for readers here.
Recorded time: 4:44
